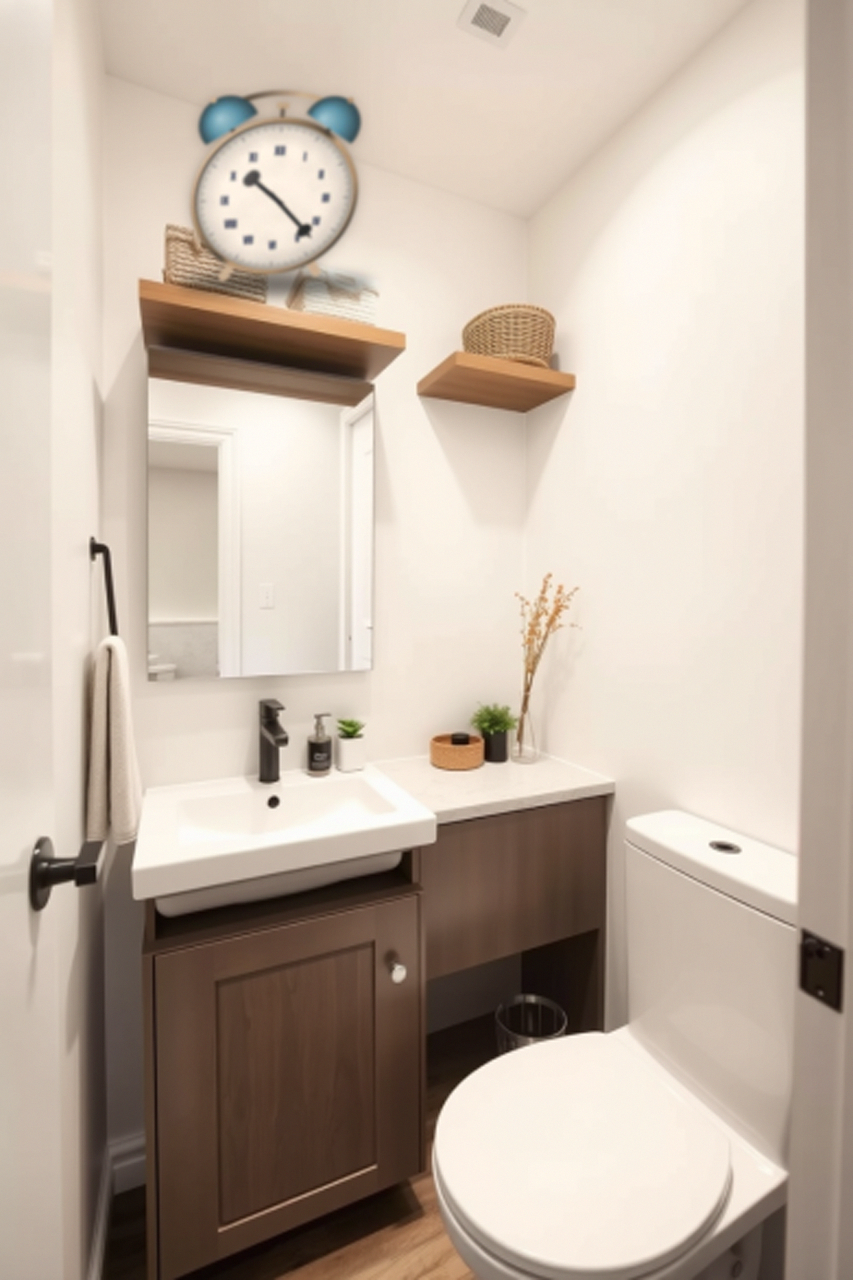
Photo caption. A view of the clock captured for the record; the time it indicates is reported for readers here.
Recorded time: 10:23
